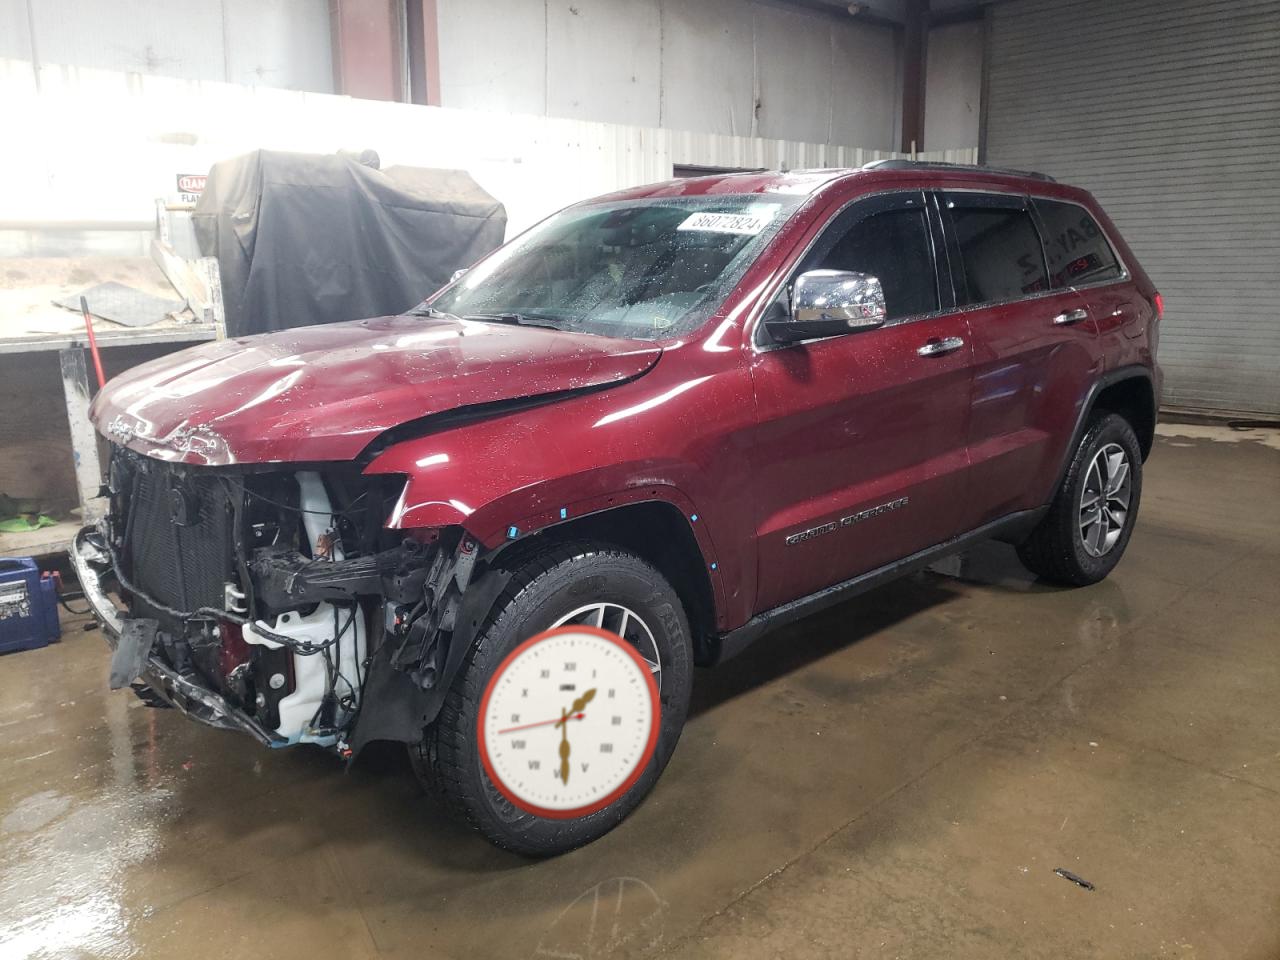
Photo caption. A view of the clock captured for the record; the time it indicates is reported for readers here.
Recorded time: 1:28:43
